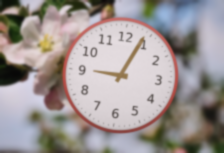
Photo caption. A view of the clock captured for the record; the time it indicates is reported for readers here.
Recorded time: 9:04
